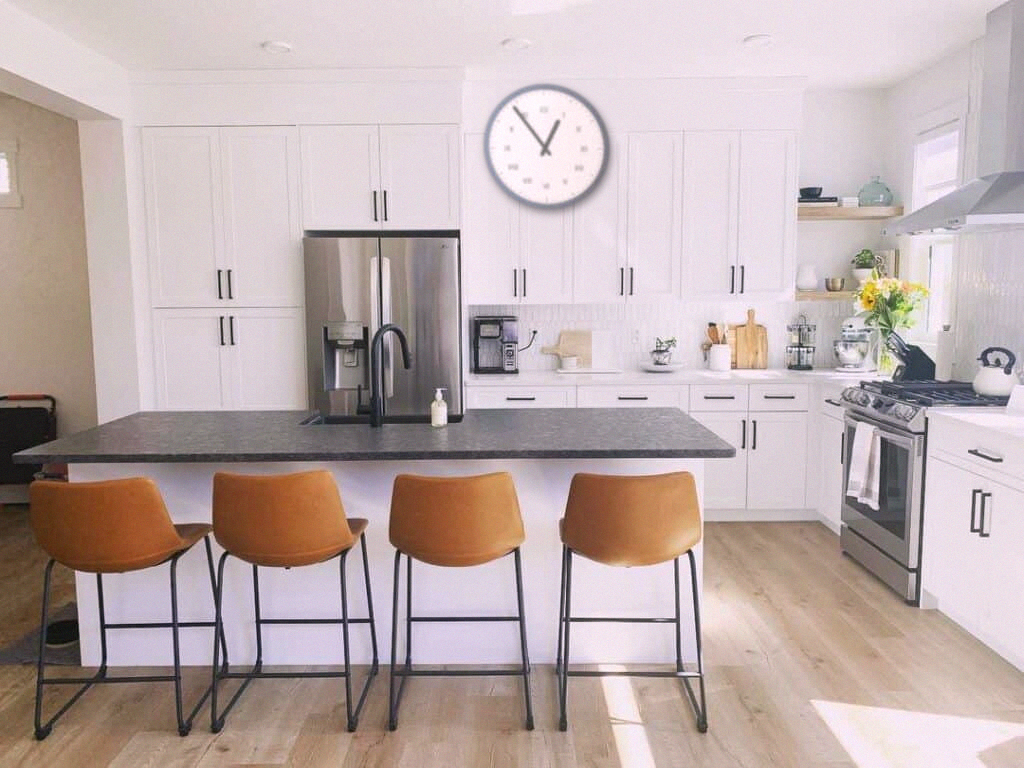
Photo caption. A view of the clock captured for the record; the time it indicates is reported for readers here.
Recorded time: 12:54
